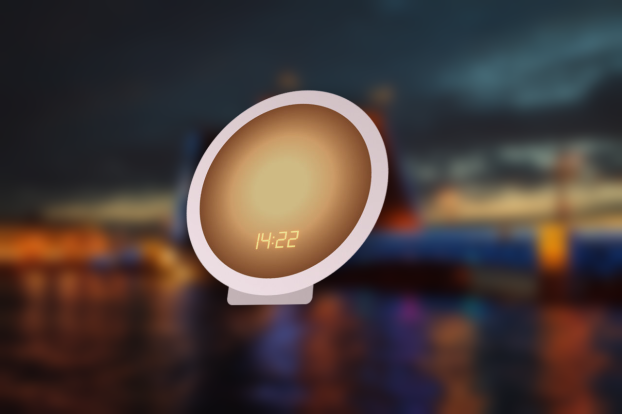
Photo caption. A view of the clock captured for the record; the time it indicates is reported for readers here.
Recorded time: 14:22
